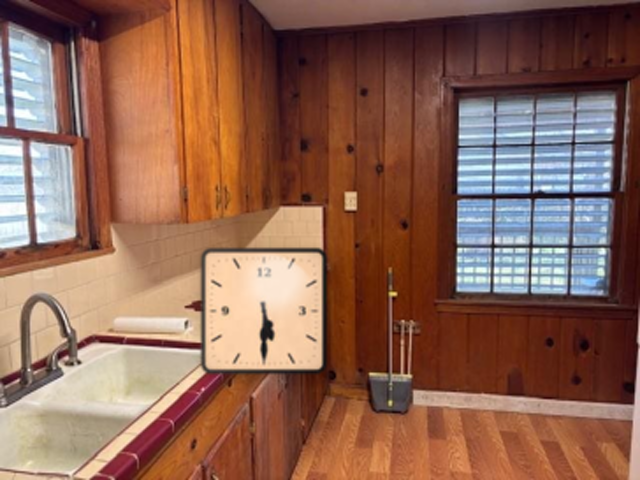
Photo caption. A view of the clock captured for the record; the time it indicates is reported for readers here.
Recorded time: 5:30
